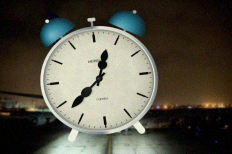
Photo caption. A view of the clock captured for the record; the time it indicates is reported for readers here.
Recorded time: 12:38
